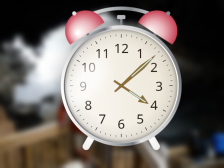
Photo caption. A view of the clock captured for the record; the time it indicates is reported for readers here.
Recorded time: 4:08
